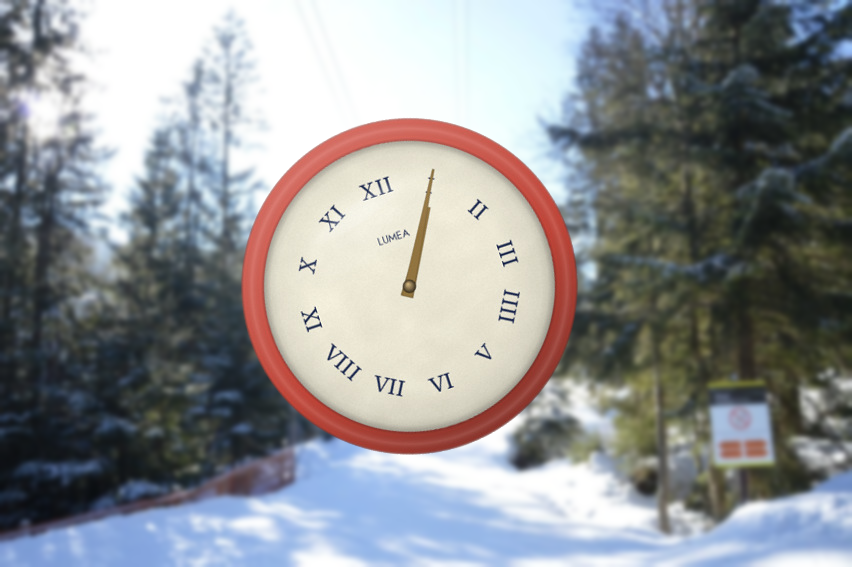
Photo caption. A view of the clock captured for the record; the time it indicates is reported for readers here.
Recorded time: 1:05
